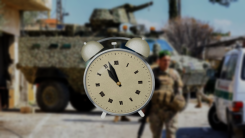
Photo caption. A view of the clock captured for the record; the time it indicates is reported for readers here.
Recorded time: 10:57
